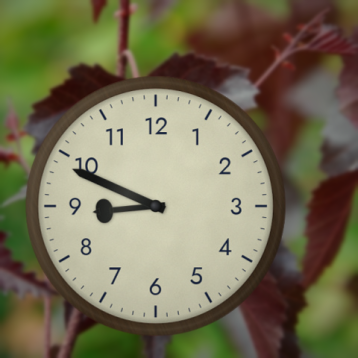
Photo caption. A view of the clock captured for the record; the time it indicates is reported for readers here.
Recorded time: 8:49
